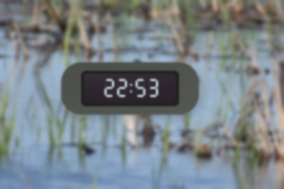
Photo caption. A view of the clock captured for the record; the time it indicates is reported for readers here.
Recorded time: 22:53
